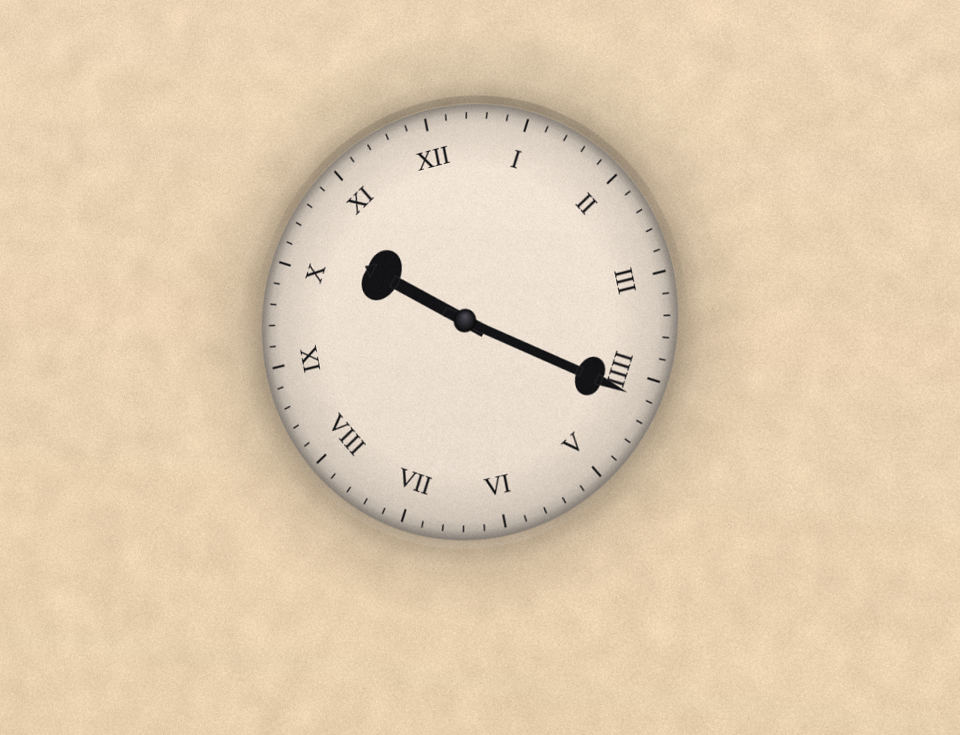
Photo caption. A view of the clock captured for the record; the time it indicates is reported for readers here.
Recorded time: 10:21
